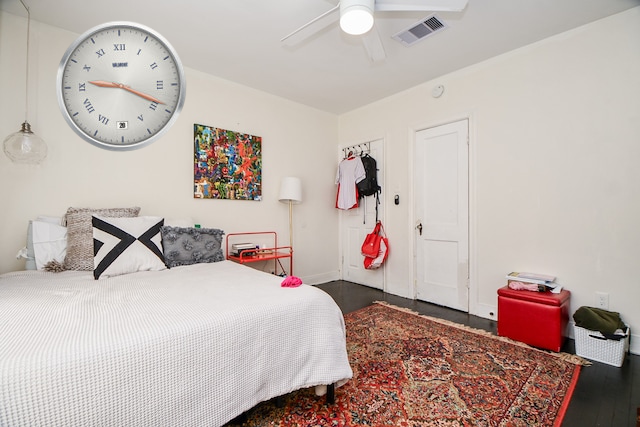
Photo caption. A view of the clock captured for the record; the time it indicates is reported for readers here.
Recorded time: 9:19
